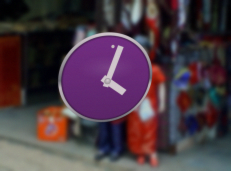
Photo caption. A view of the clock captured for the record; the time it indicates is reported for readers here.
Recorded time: 4:02
